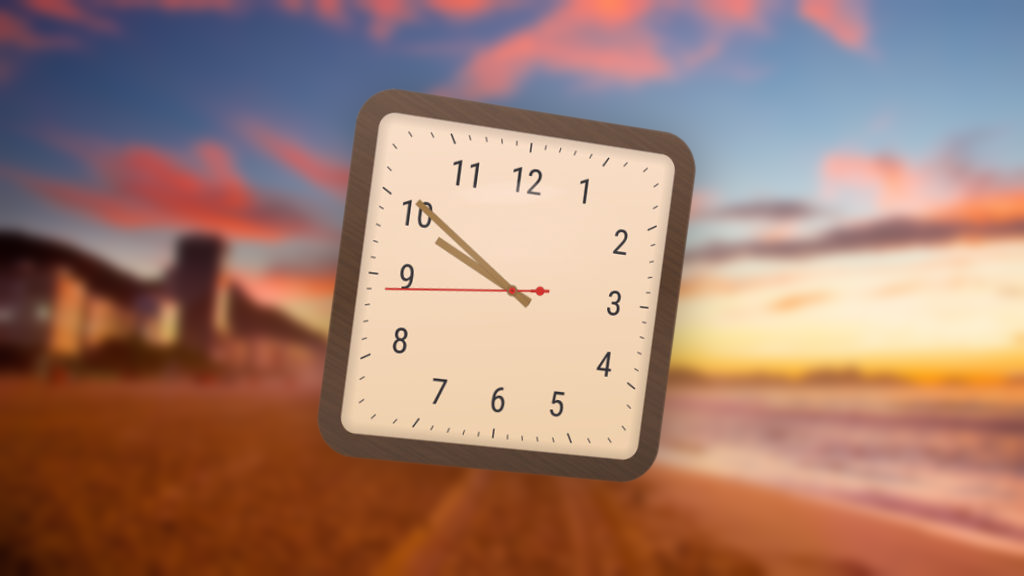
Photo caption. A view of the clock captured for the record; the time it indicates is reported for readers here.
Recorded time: 9:50:44
